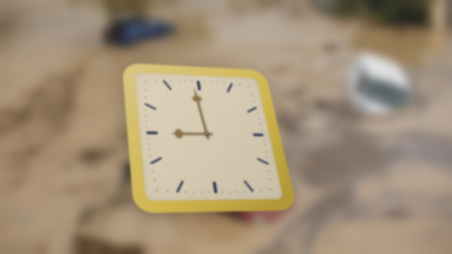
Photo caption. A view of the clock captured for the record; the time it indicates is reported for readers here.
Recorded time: 8:59
